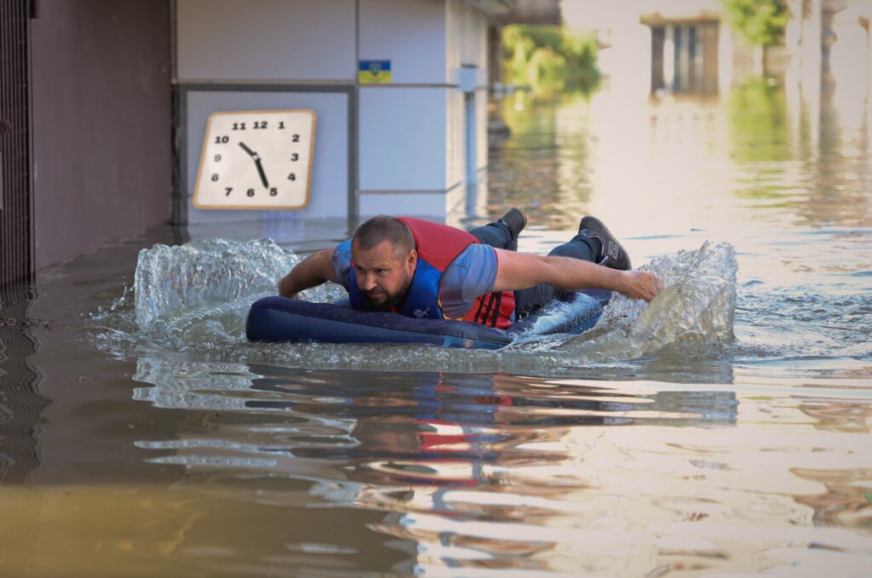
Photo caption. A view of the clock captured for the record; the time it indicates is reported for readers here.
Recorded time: 10:26
